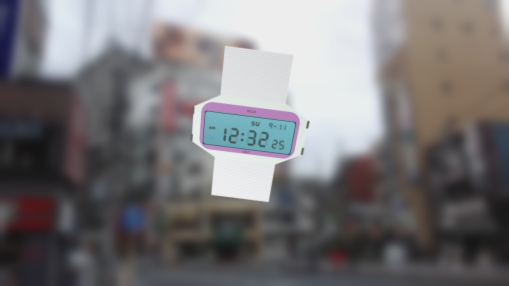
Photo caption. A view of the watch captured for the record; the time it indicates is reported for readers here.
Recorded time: 12:32:25
